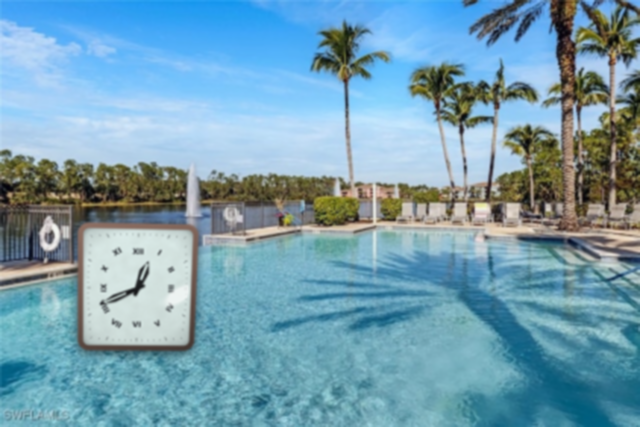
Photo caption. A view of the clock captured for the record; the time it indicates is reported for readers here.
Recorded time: 12:41
